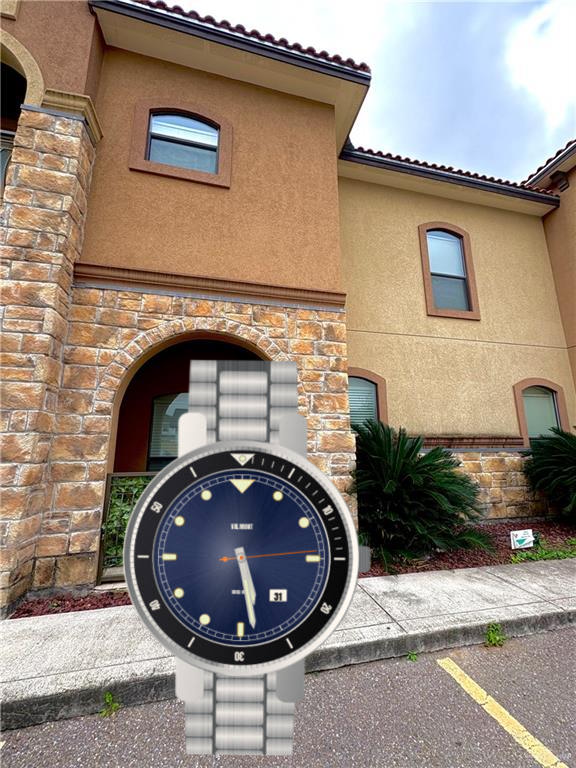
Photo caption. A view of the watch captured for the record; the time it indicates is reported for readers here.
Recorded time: 5:28:14
